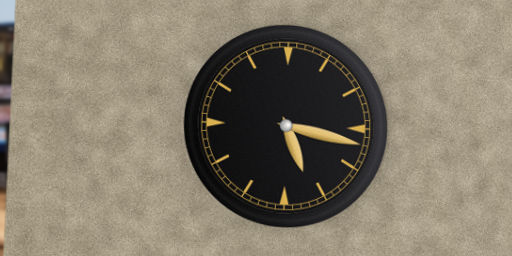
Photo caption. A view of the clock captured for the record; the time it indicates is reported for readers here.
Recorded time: 5:17
